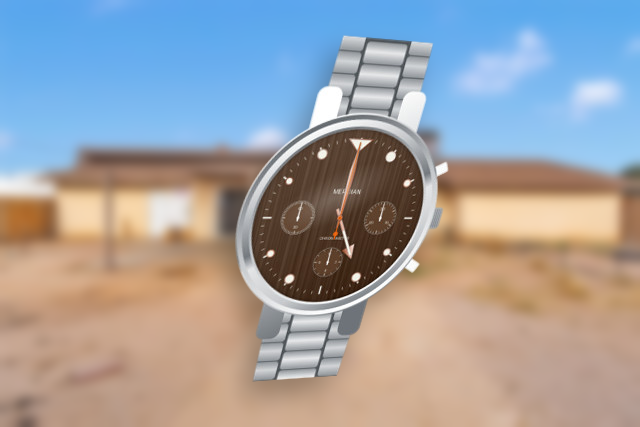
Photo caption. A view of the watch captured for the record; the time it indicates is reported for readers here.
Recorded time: 5:00
